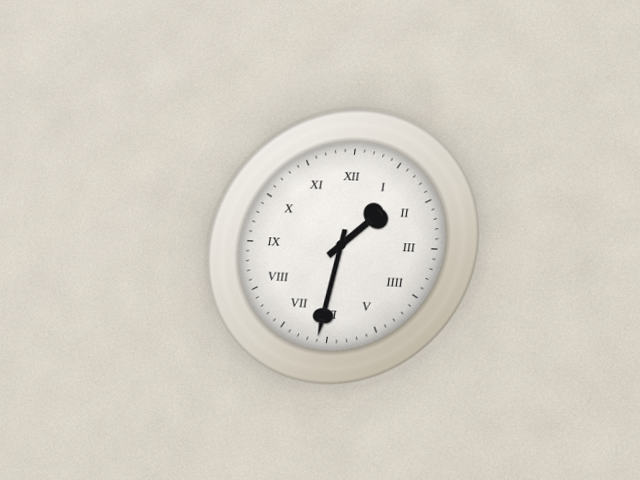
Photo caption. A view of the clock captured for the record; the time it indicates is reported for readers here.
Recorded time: 1:31
